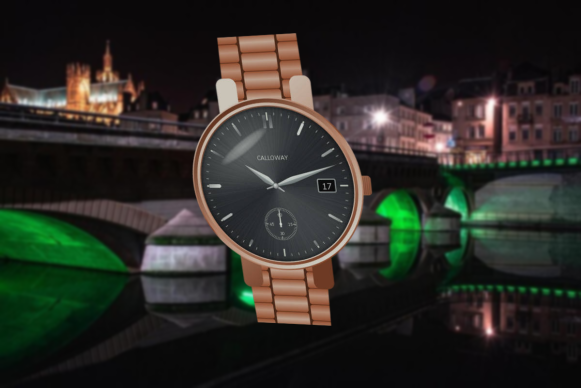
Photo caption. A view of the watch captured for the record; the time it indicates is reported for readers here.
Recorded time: 10:12
